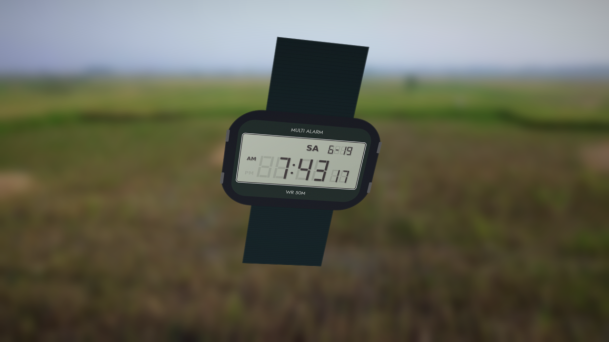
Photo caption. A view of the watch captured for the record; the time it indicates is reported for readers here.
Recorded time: 7:43:17
